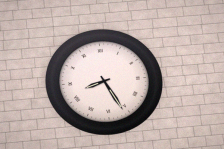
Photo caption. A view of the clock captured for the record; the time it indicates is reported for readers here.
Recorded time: 8:26
